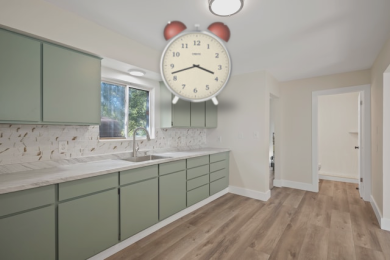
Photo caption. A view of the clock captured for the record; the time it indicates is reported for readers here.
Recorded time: 3:42
